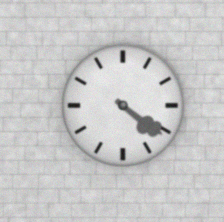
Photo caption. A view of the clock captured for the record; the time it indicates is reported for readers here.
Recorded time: 4:21
